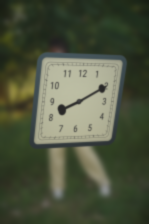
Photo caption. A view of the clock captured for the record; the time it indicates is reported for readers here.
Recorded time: 8:10
